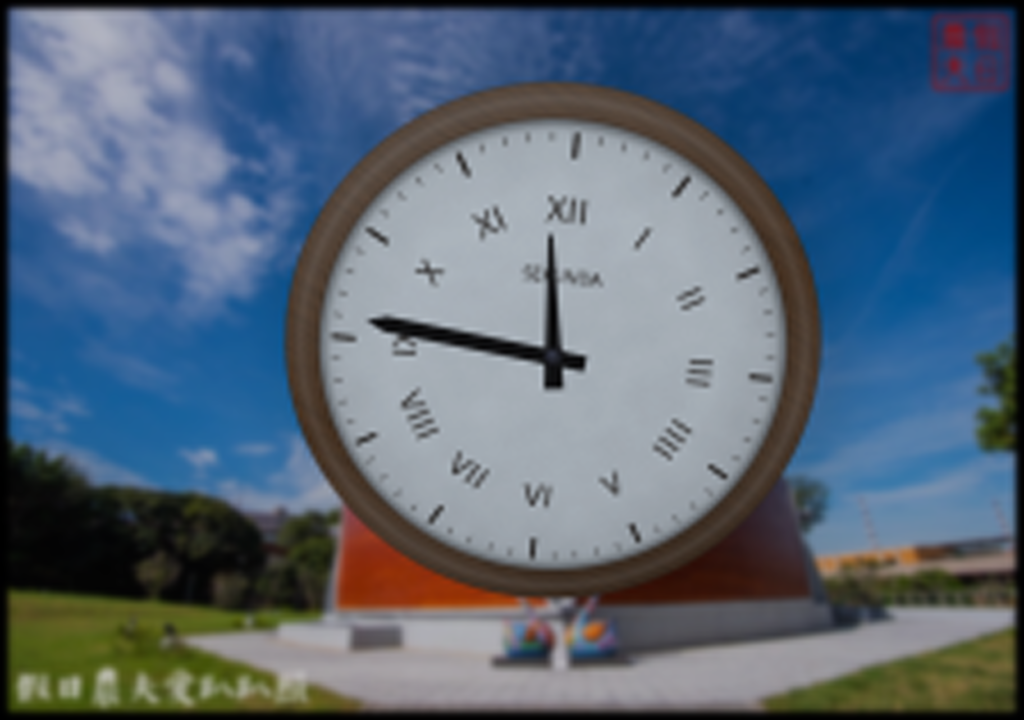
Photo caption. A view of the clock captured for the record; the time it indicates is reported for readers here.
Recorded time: 11:46
